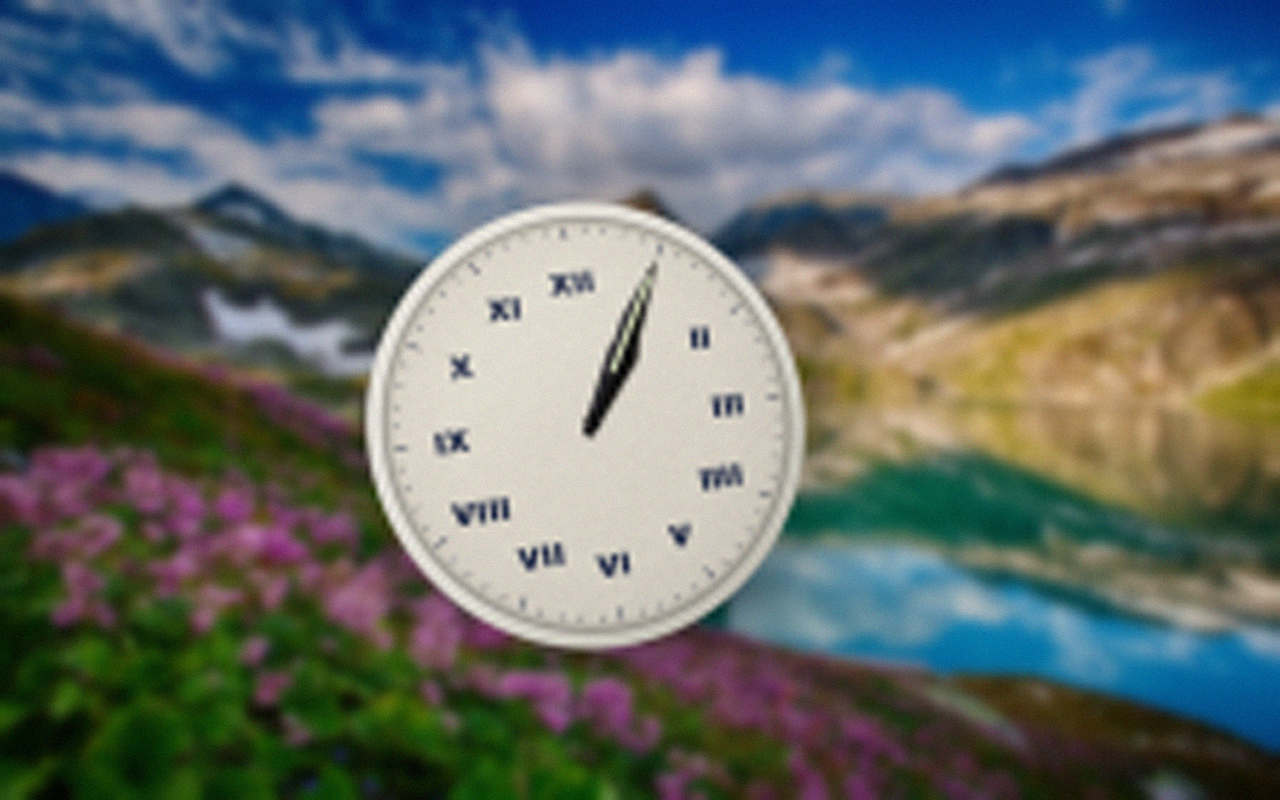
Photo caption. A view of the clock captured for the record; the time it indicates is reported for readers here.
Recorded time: 1:05
